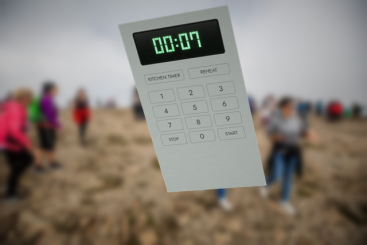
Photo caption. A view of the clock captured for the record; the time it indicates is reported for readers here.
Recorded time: 0:07
